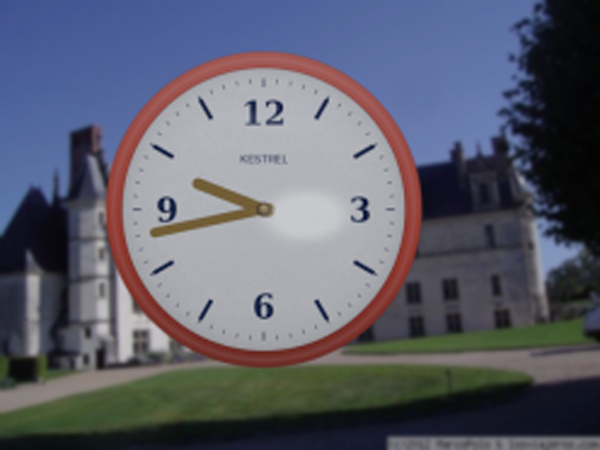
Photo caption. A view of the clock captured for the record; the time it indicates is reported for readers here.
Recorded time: 9:43
